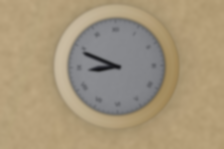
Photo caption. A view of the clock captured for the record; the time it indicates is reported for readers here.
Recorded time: 8:49
